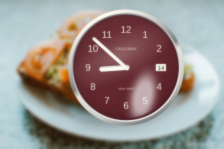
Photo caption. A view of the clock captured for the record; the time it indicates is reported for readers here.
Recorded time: 8:52
